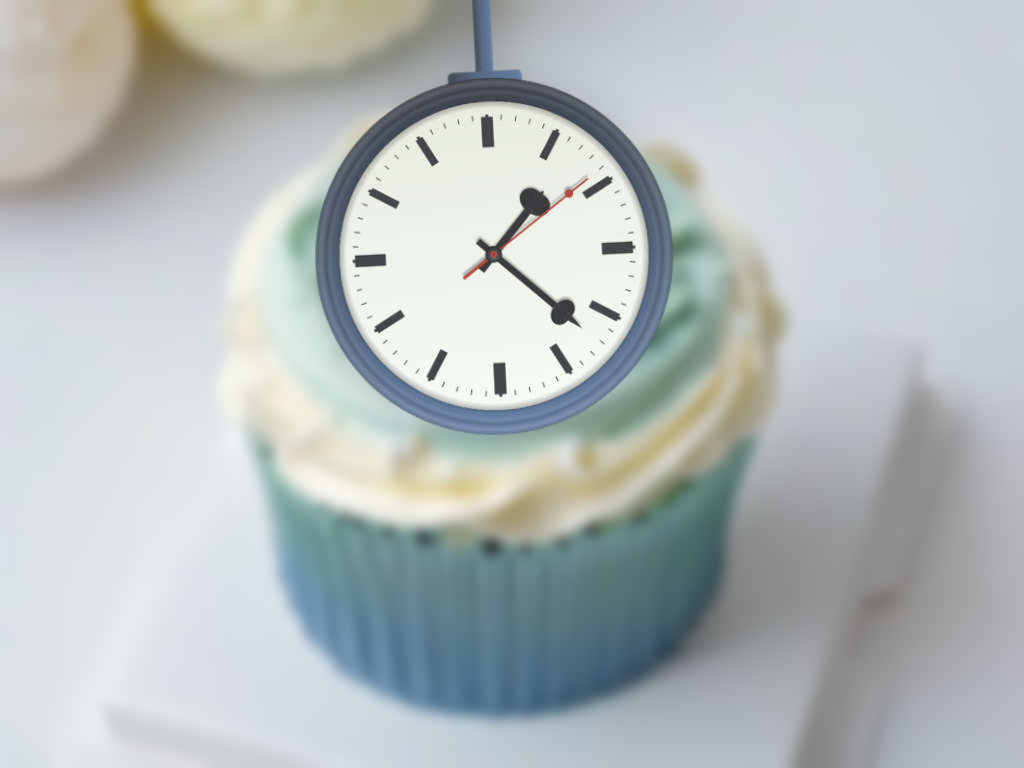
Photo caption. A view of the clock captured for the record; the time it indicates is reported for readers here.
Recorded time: 1:22:09
